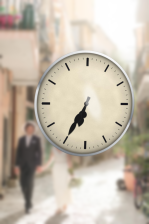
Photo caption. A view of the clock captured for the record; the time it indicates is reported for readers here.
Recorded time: 6:35
